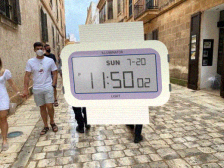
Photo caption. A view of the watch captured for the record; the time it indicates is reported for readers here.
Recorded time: 11:50:02
